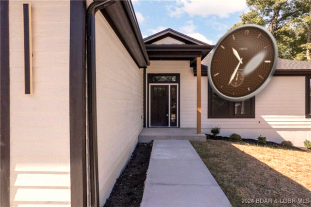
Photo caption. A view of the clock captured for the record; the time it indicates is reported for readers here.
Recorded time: 10:33
